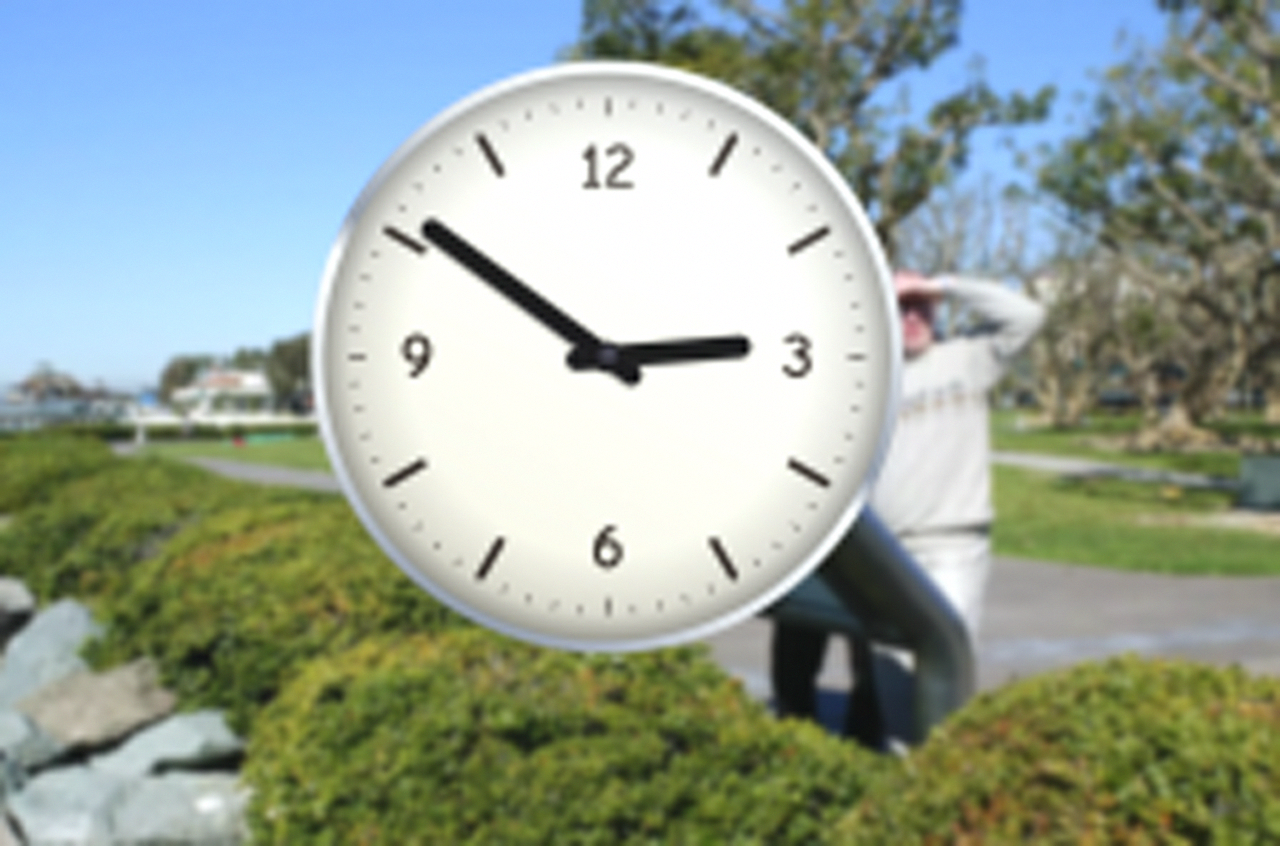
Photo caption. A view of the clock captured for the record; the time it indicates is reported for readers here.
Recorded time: 2:51
